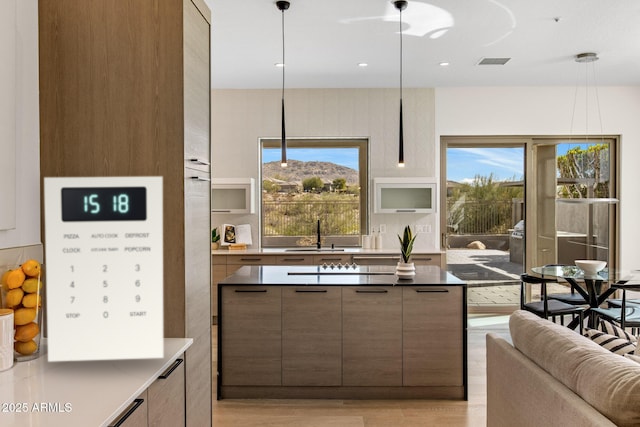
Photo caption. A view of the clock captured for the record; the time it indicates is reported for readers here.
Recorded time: 15:18
